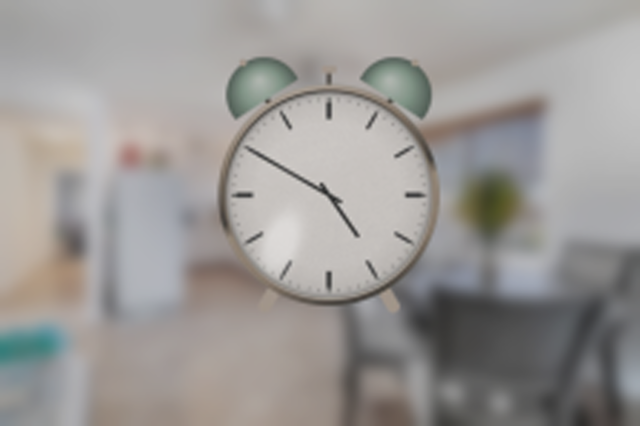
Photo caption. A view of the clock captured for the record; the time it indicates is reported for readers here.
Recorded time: 4:50
